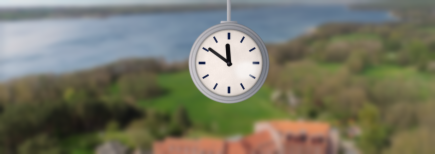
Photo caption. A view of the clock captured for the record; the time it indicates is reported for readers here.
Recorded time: 11:51
